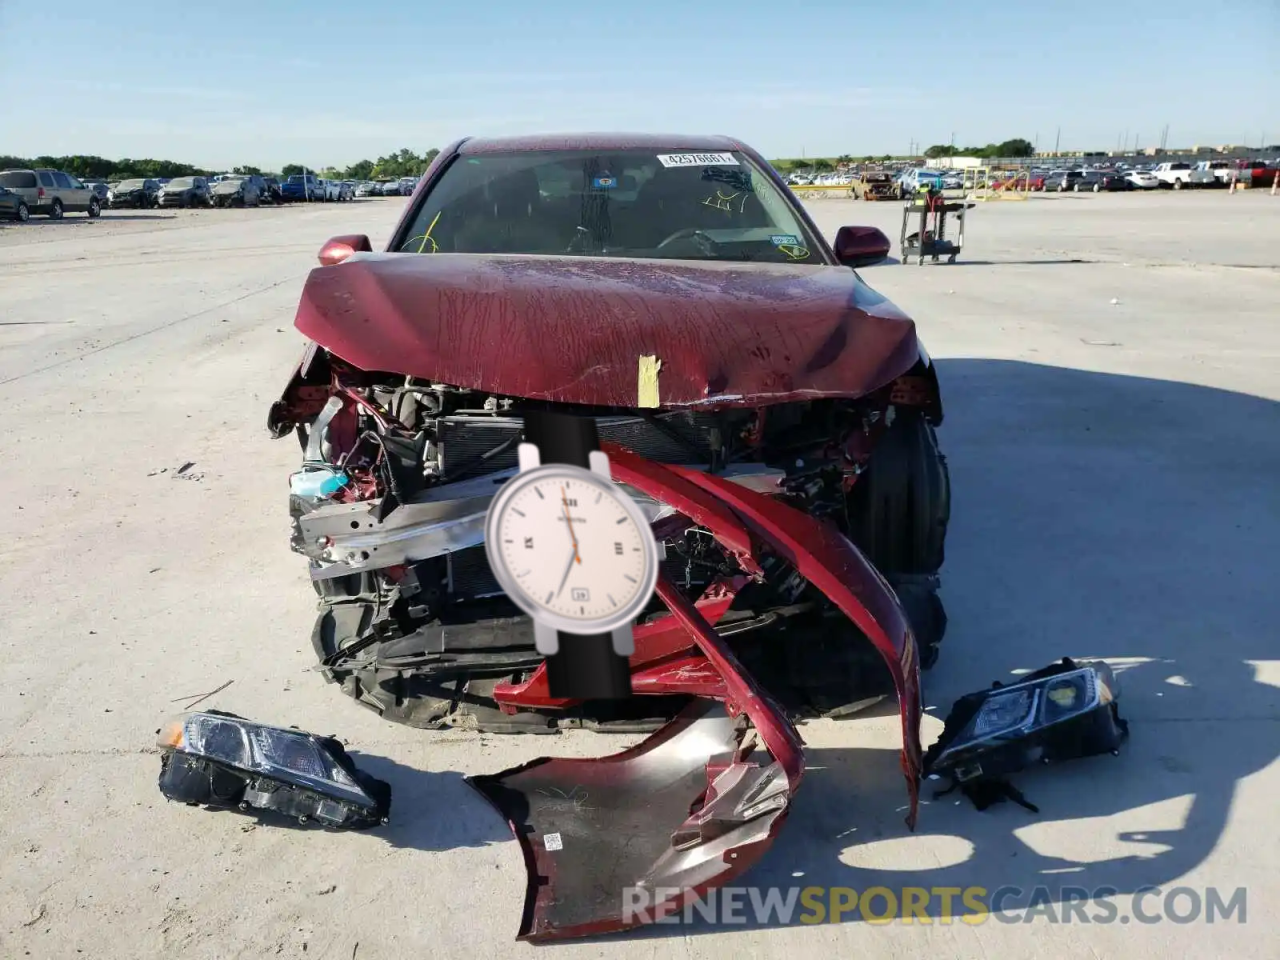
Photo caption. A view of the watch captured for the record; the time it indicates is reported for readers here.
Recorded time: 11:33:59
